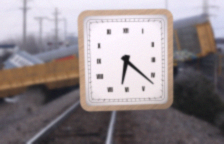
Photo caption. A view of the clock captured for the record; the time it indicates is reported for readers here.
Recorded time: 6:22
